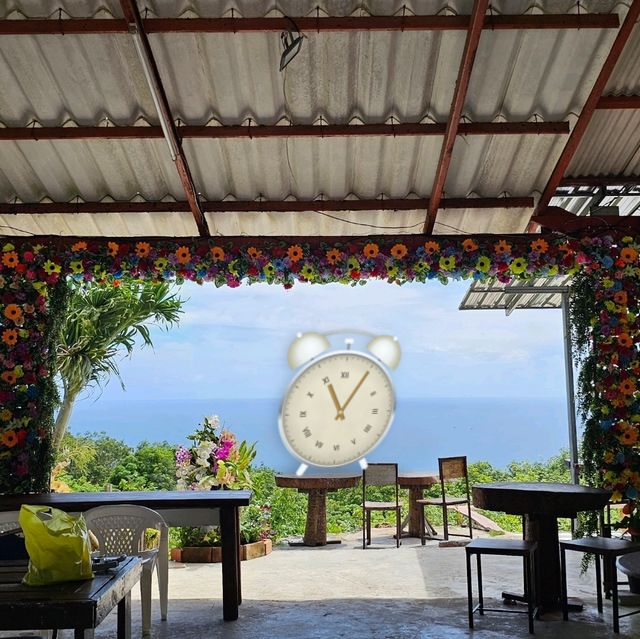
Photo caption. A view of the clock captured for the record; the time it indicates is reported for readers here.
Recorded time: 11:05
